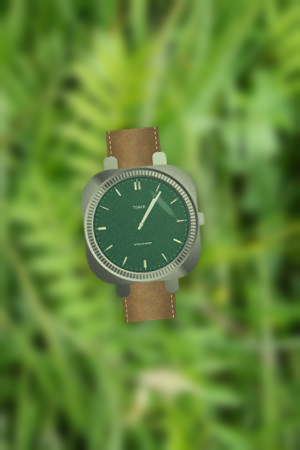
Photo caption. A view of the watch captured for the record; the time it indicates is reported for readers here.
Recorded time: 1:06
